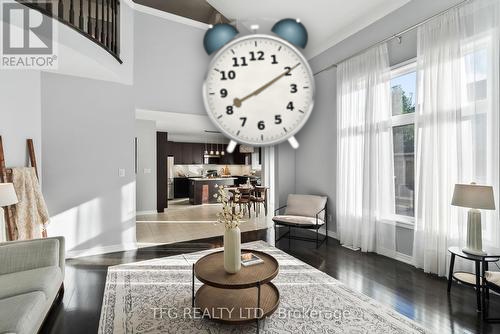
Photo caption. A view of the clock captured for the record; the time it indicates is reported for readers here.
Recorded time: 8:10
